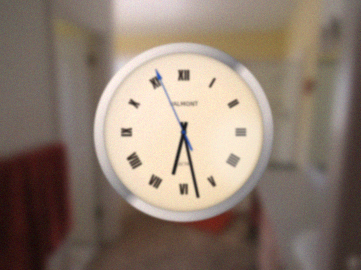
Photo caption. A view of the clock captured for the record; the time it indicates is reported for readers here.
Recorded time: 6:27:56
